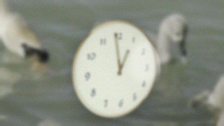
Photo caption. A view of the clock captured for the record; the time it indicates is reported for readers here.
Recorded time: 12:59
